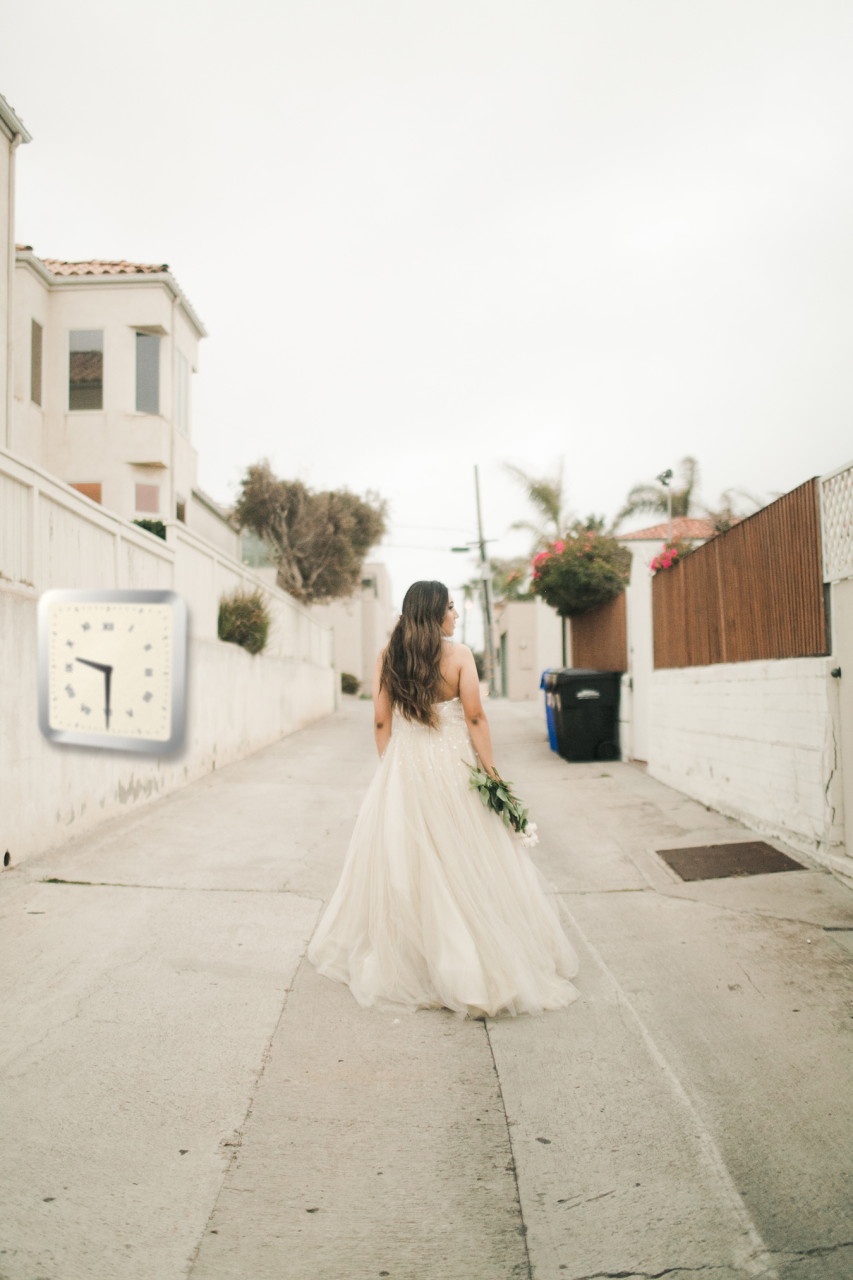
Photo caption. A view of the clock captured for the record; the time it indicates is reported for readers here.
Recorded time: 9:30
